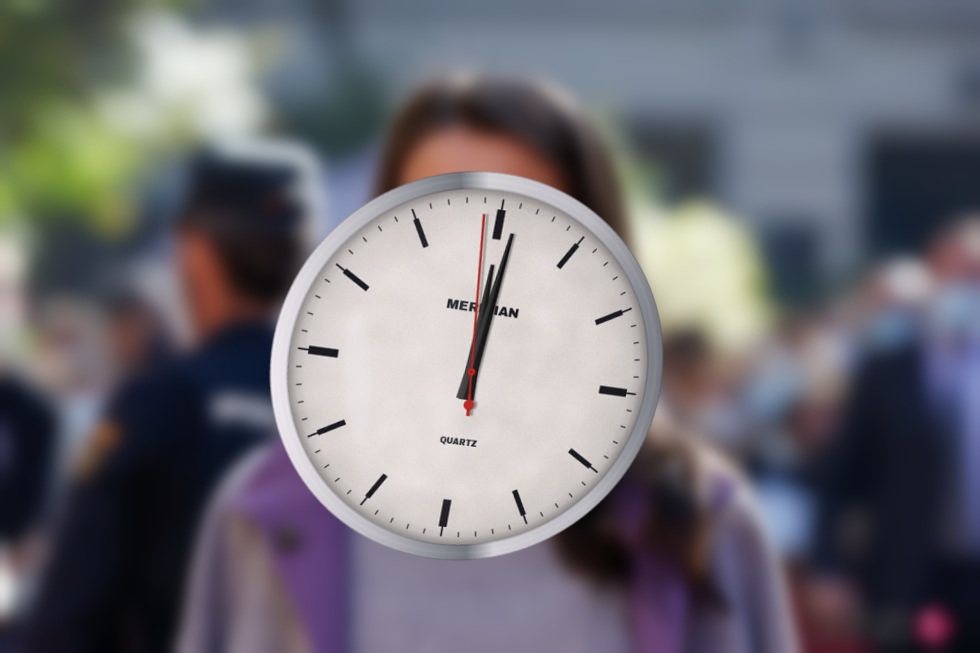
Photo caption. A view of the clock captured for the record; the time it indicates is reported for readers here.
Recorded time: 12:00:59
